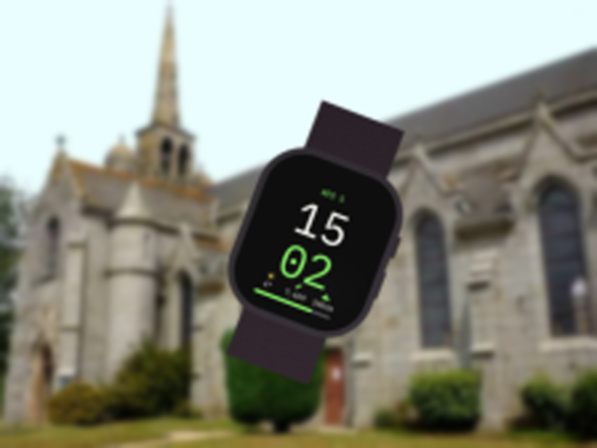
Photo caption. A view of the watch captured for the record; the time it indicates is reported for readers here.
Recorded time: 15:02
